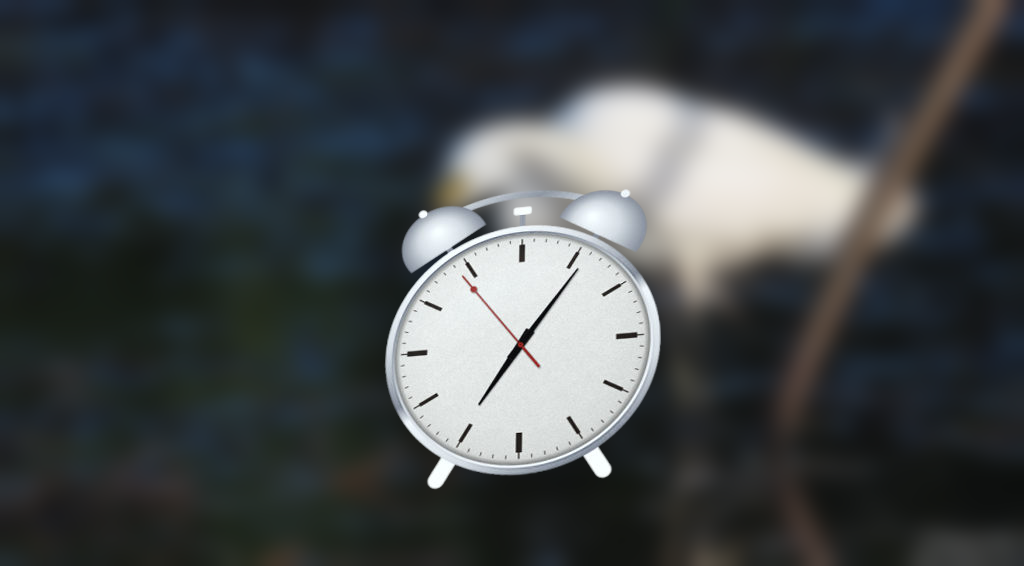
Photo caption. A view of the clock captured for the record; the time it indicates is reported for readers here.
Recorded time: 7:05:54
